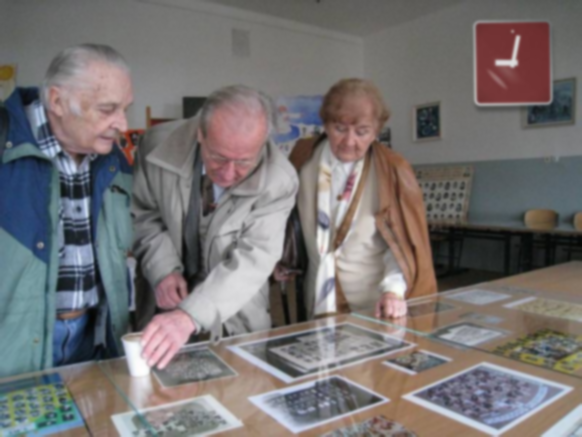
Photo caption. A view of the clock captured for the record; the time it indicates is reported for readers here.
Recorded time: 9:02
